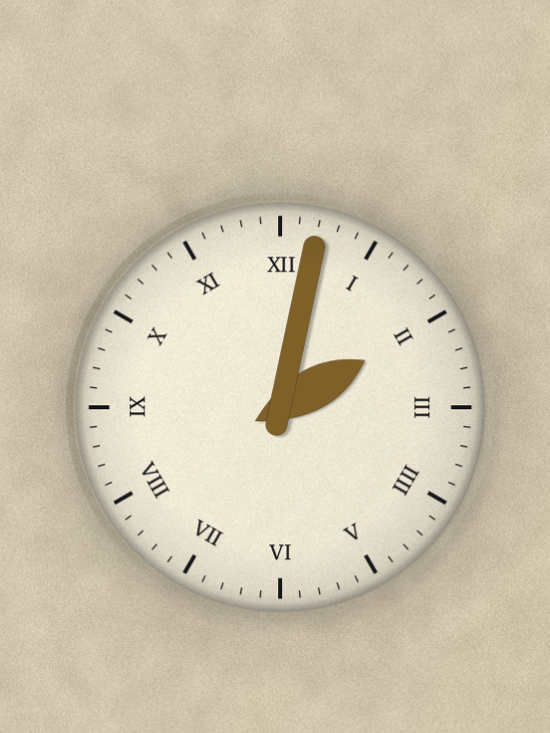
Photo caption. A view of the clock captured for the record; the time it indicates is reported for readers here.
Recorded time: 2:02
